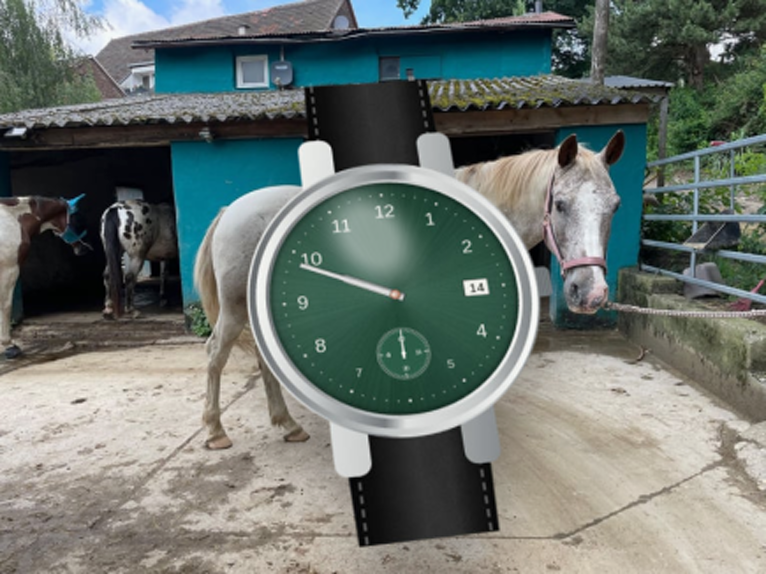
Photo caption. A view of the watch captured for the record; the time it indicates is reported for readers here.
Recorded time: 9:49
